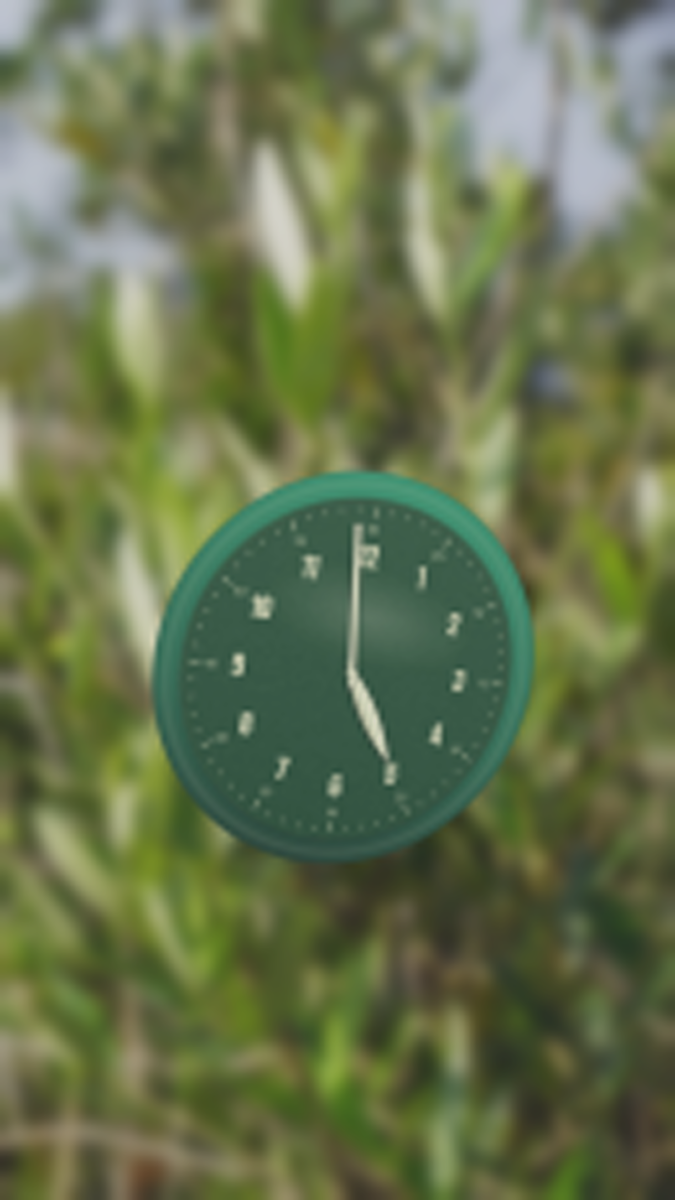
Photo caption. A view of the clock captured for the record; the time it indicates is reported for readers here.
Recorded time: 4:59
